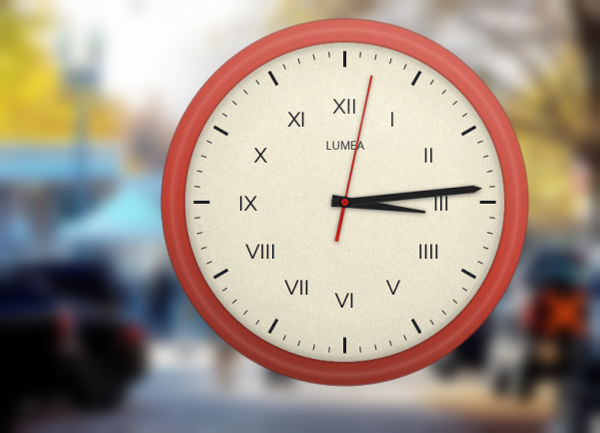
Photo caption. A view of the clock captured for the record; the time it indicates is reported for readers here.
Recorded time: 3:14:02
